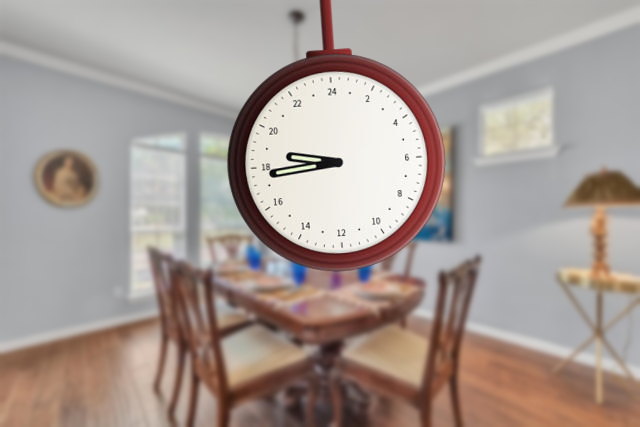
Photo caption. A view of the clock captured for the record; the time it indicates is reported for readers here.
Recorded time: 18:44
